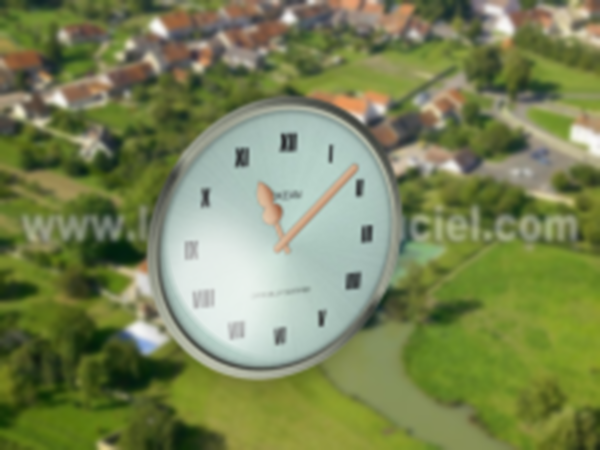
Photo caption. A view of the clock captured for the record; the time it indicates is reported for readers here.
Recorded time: 11:08
